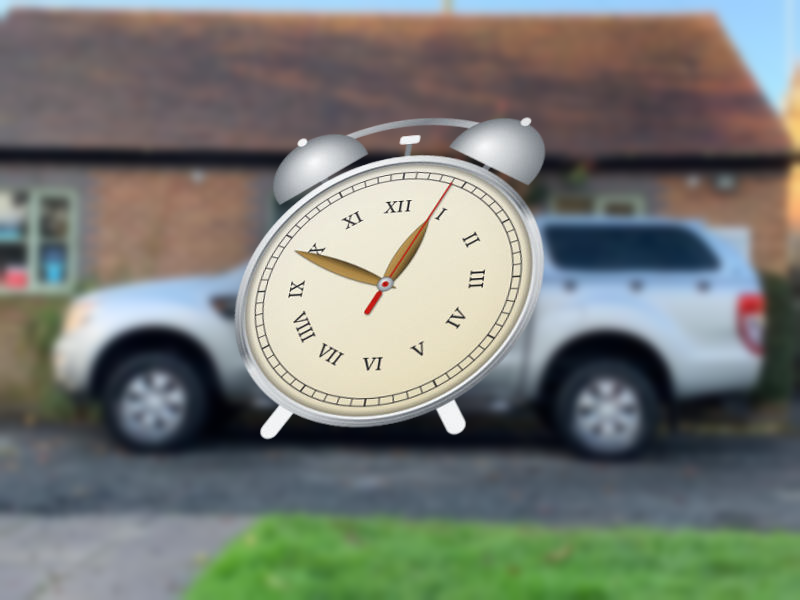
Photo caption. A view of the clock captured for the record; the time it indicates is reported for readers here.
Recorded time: 12:49:04
